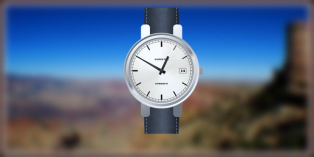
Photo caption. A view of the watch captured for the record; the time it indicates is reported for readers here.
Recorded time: 12:50
